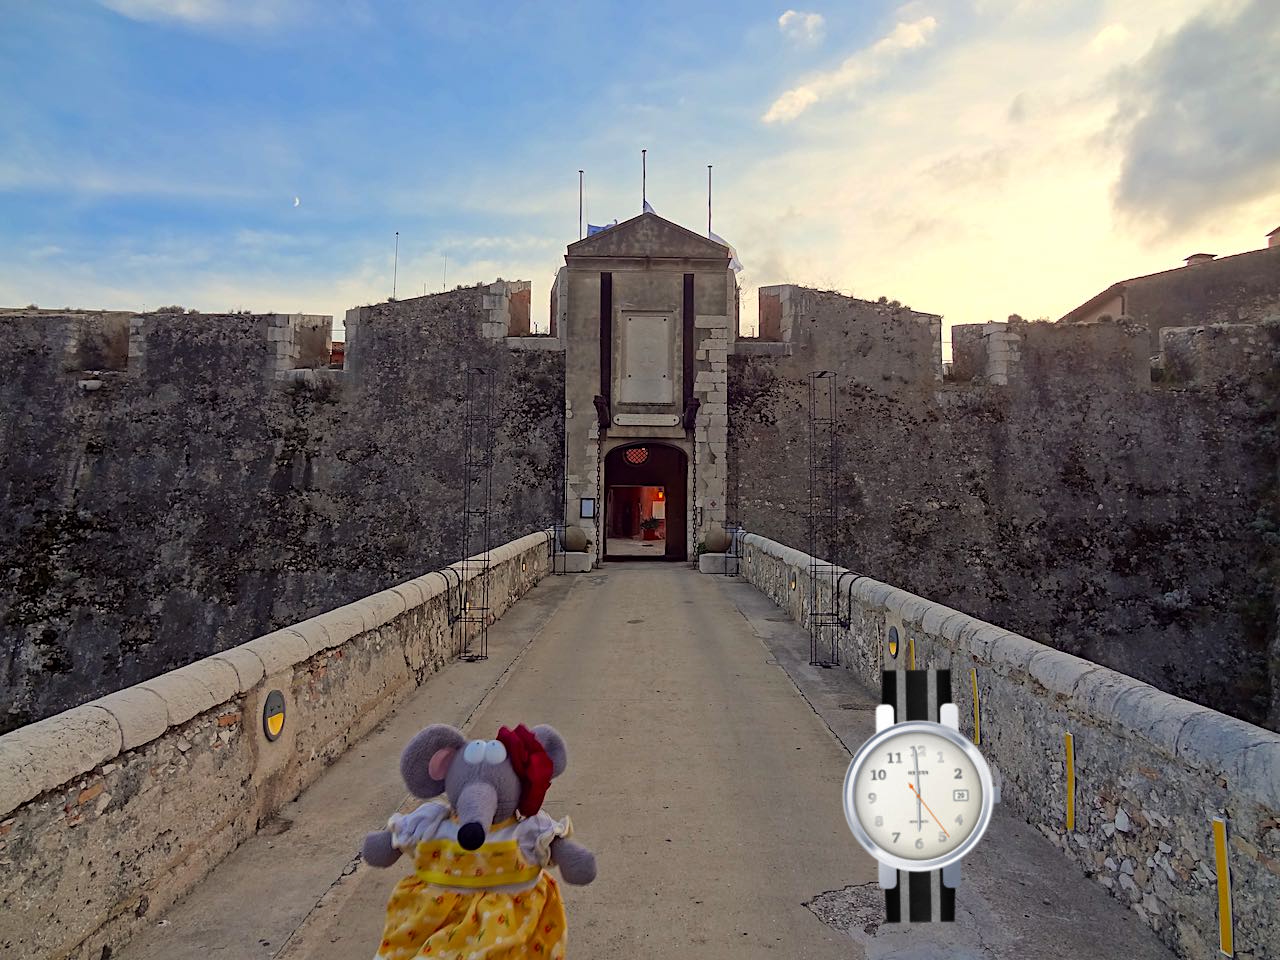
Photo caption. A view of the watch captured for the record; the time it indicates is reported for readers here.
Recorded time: 5:59:24
